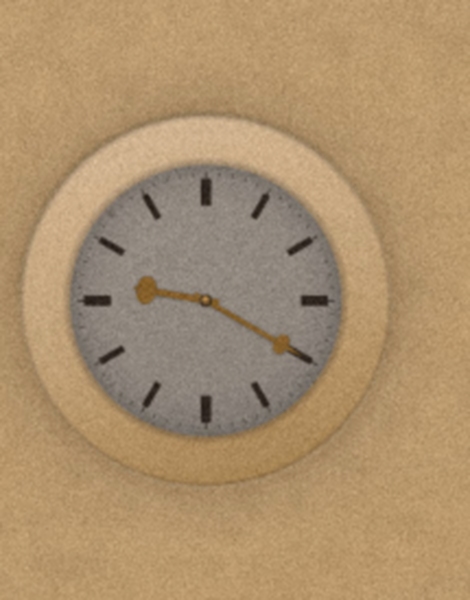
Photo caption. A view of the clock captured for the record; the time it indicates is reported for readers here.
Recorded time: 9:20
